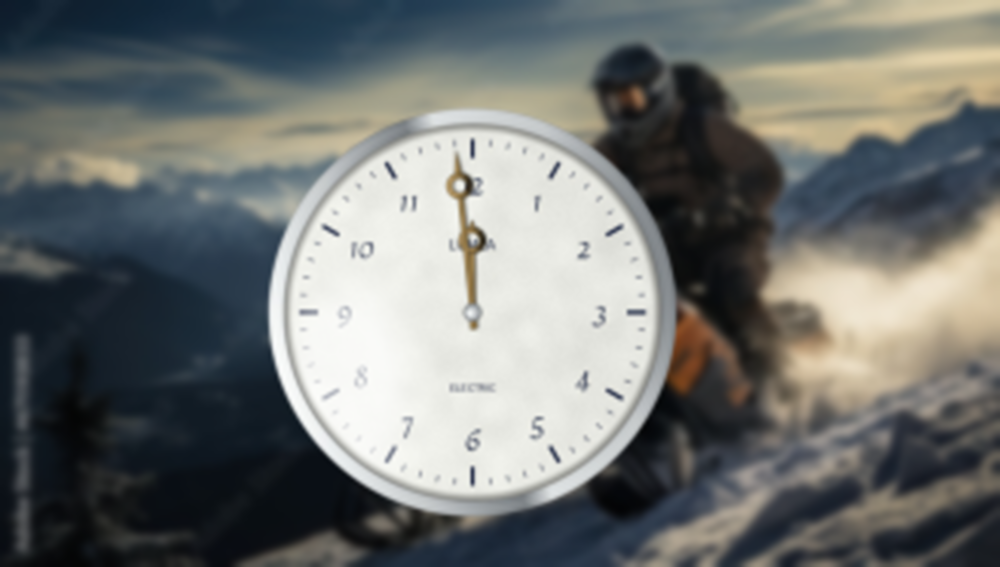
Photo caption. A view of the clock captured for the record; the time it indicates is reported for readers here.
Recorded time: 11:59
